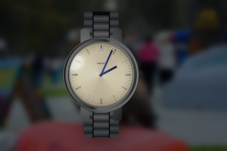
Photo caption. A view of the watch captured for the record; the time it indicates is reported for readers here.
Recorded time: 2:04
